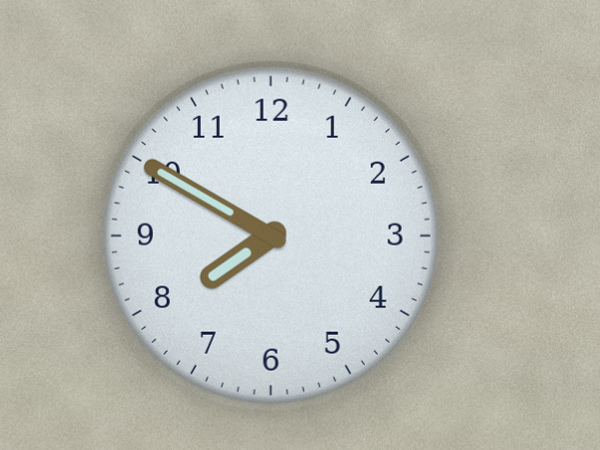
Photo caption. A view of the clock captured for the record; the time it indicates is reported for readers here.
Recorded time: 7:50
